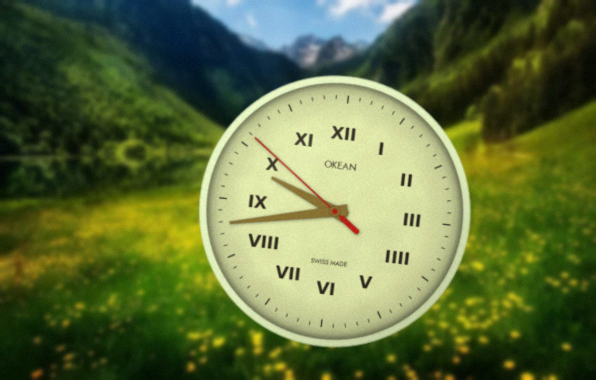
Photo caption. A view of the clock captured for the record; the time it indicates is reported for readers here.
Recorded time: 9:42:51
